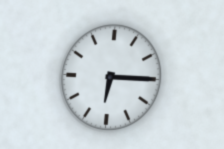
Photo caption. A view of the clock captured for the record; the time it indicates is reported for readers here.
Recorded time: 6:15
